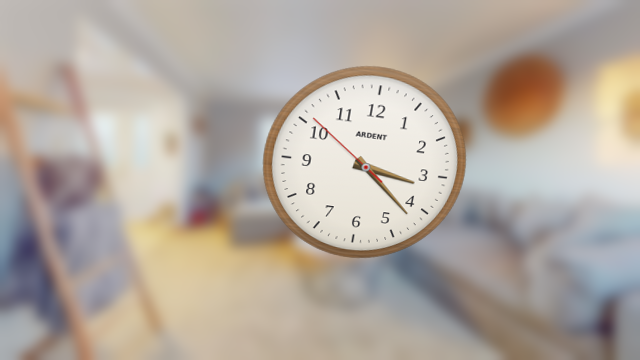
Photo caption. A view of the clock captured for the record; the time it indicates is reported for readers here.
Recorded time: 3:21:51
